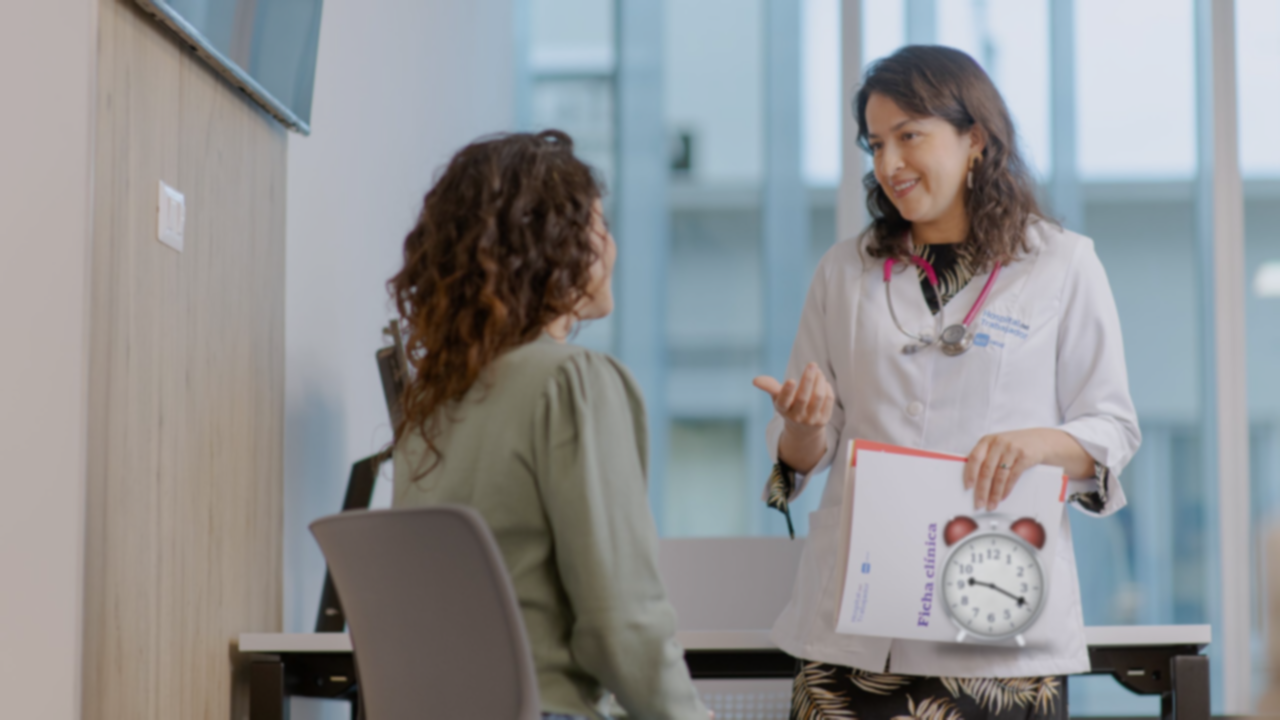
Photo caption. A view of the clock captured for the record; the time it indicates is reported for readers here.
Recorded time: 9:19
